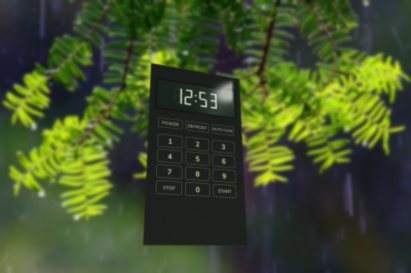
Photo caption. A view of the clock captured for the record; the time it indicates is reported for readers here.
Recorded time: 12:53
